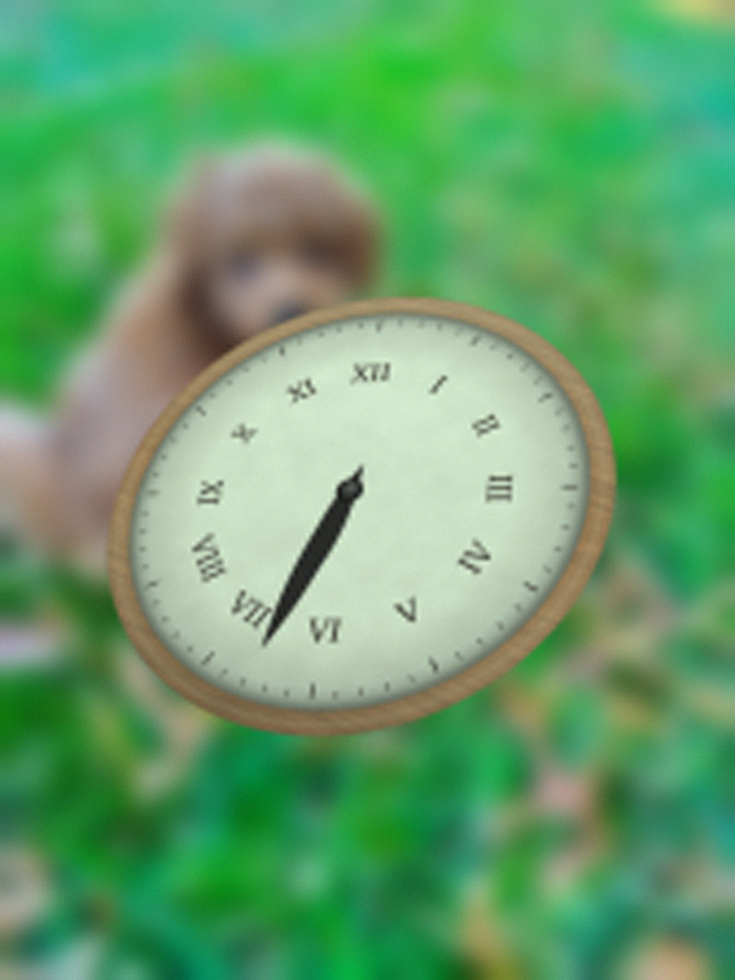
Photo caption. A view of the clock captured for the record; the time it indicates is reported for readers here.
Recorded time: 6:33
